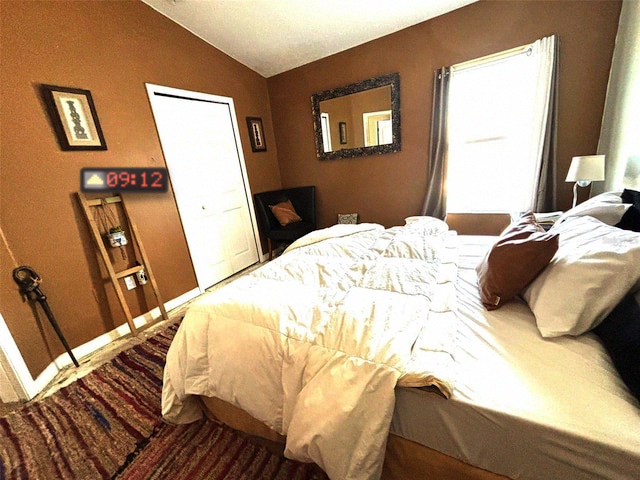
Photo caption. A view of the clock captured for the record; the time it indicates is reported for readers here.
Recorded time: 9:12
